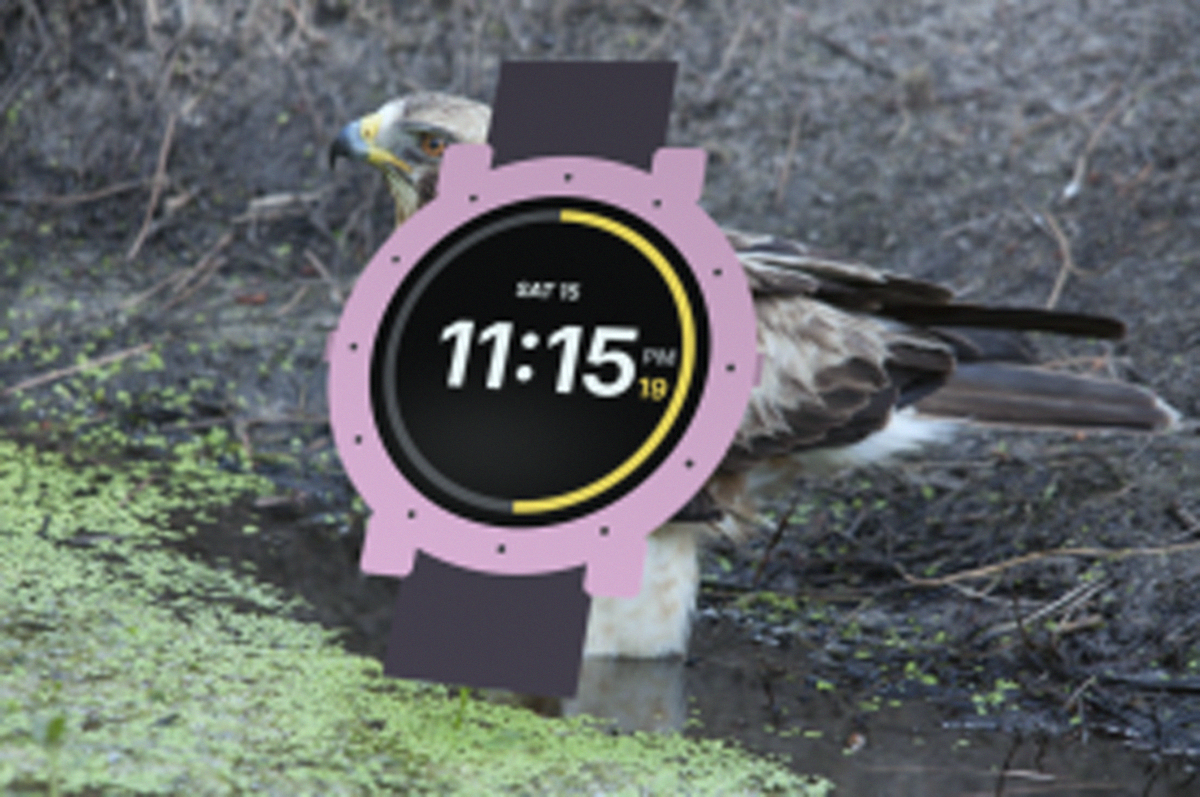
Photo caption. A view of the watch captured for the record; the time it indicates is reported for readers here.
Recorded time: 11:15
